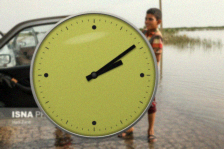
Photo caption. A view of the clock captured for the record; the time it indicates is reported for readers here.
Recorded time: 2:09
